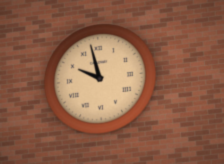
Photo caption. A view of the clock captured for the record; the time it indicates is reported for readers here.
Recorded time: 9:58
